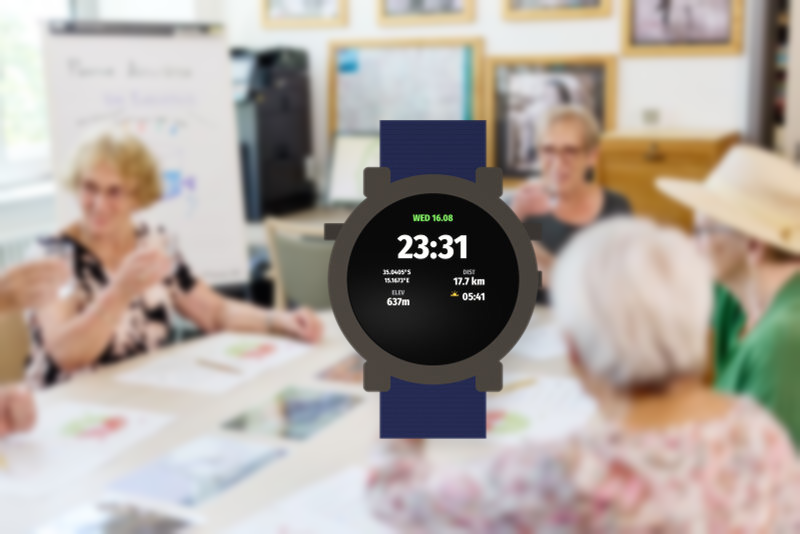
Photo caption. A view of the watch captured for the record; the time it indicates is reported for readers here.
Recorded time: 23:31
